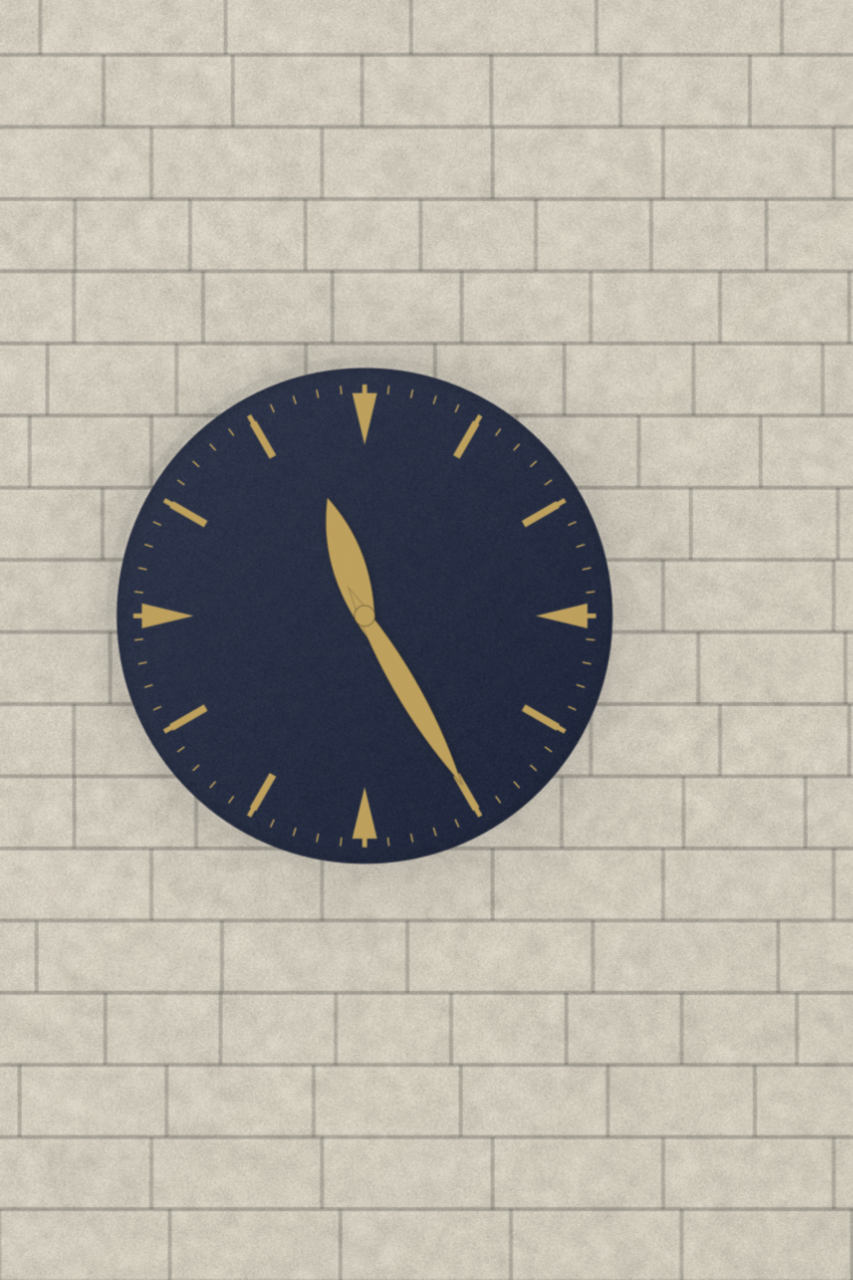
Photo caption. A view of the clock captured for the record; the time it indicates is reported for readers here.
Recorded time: 11:25
